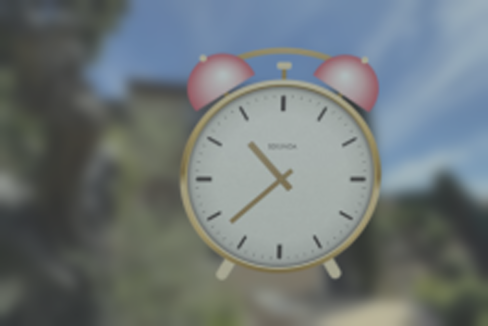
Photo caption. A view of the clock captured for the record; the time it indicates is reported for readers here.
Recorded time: 10:38
